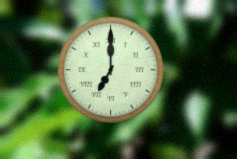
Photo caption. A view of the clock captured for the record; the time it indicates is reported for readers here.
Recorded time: 7:00
